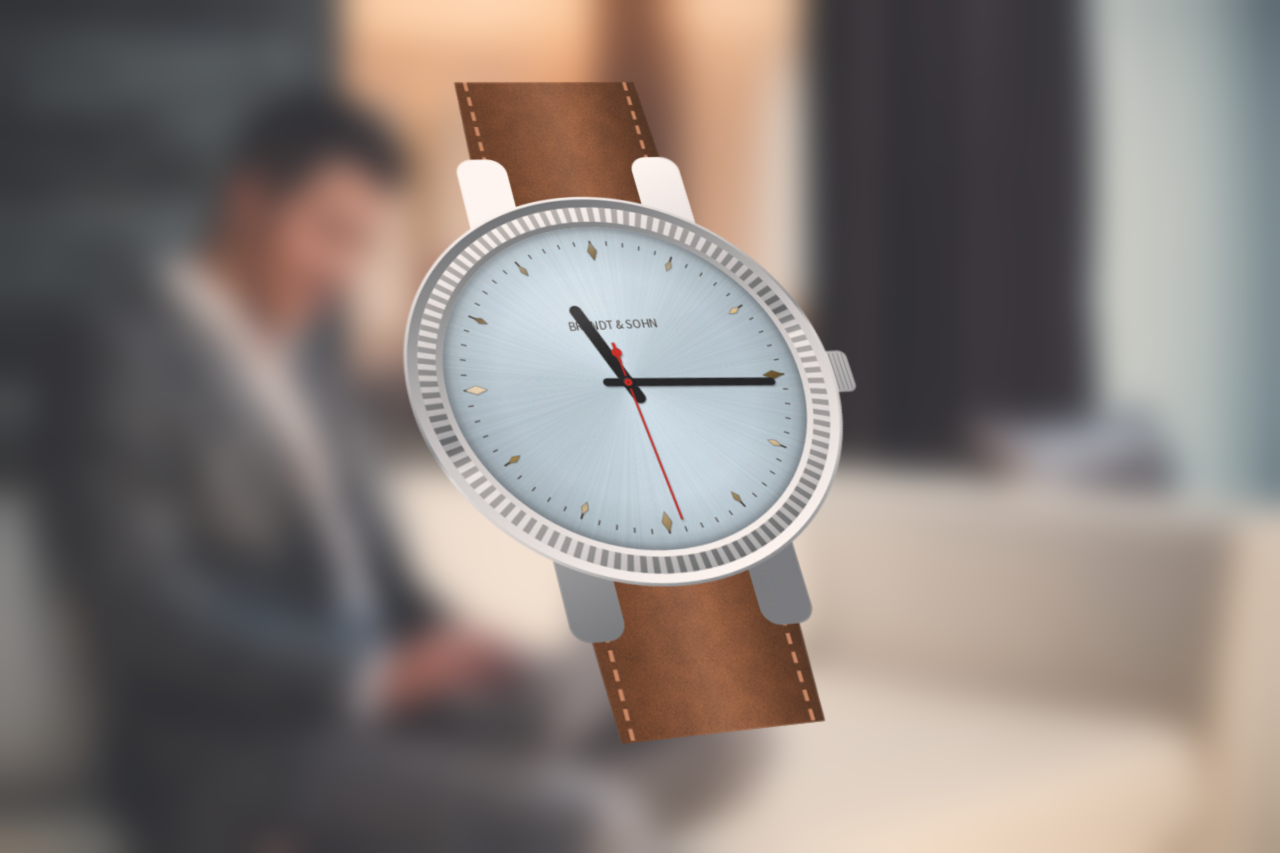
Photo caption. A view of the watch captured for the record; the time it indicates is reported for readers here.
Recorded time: 11:15:29
